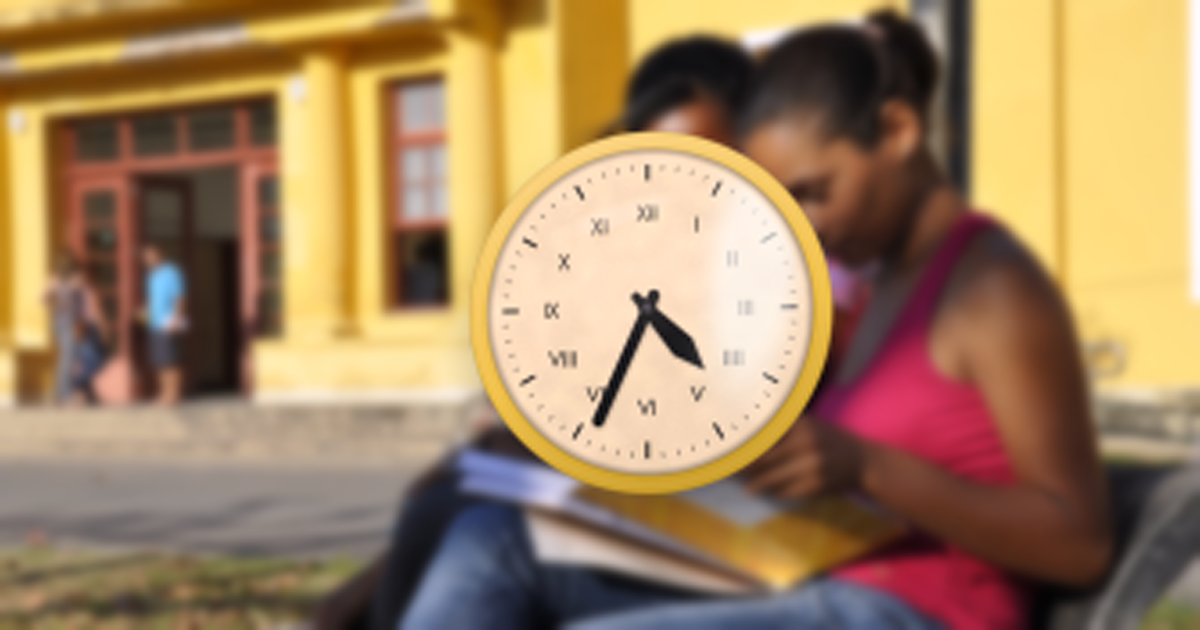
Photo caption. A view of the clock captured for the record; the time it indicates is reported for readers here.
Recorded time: 4:34
